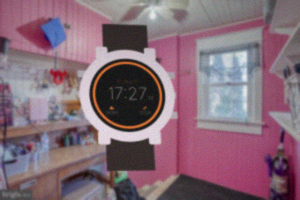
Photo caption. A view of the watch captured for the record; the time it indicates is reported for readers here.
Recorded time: 17:27
